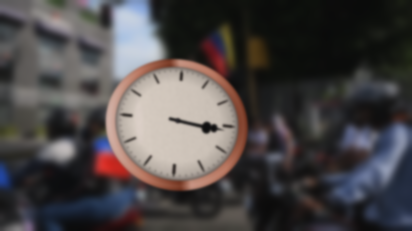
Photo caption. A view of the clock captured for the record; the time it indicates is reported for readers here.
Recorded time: 3:16
